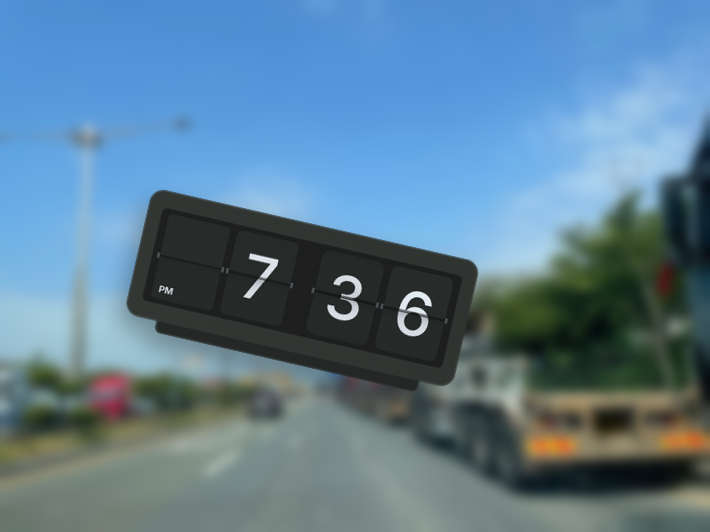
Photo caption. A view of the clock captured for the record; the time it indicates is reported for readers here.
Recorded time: 7:36
